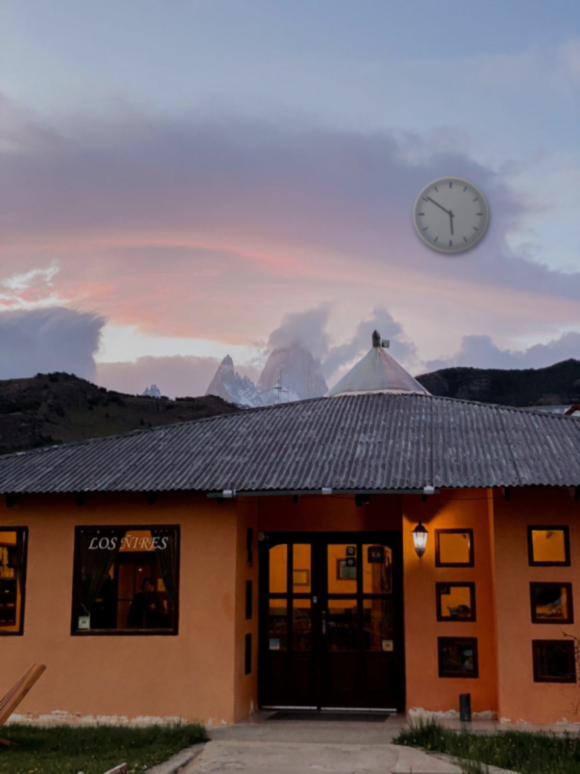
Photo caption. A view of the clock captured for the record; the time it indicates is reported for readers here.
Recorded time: 5:51
